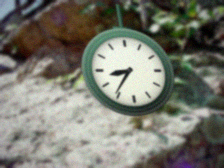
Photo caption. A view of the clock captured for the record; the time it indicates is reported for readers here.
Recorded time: 8:36
